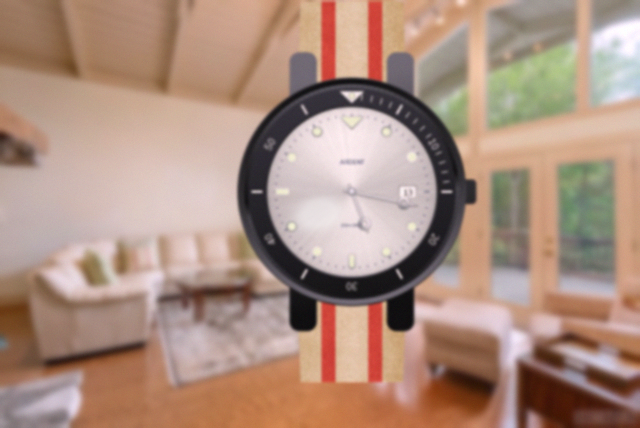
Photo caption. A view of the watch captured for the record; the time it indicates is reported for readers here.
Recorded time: 5:17
